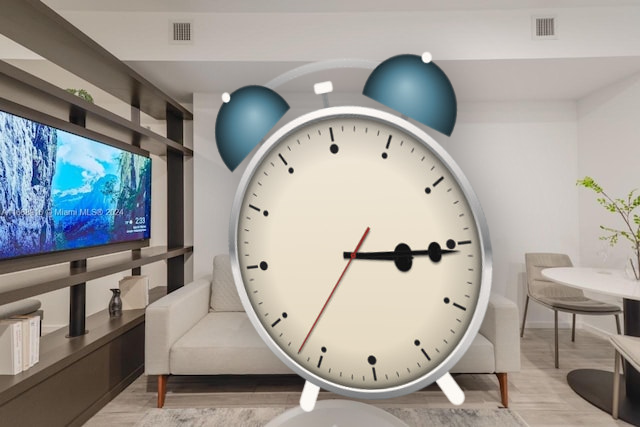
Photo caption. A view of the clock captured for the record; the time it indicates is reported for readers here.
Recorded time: 3:15:37
